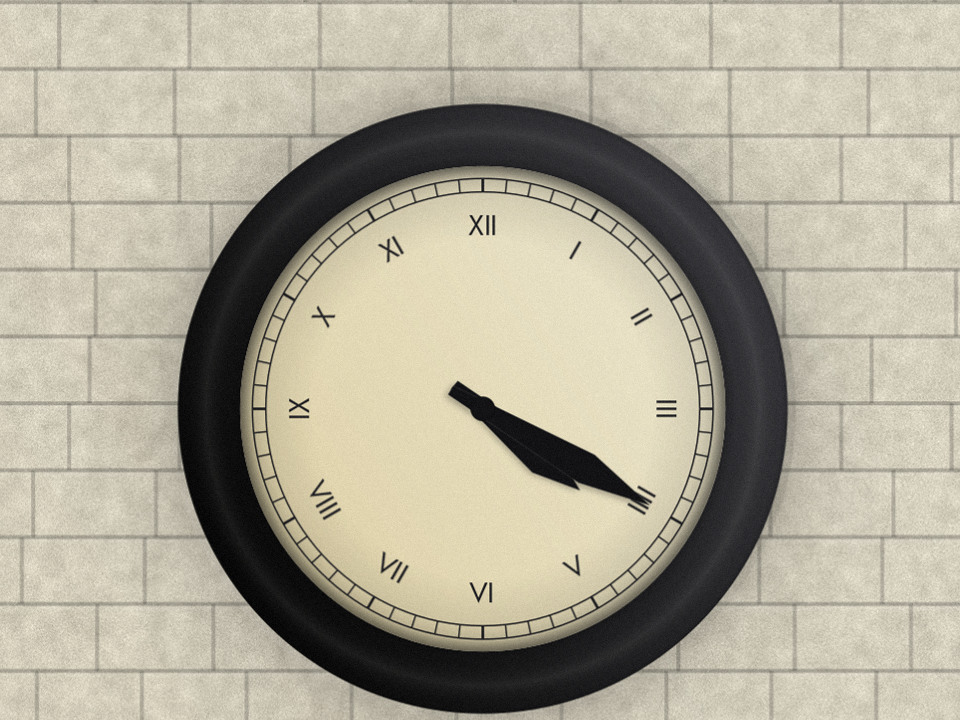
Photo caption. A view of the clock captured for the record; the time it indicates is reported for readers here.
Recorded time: 4:20
